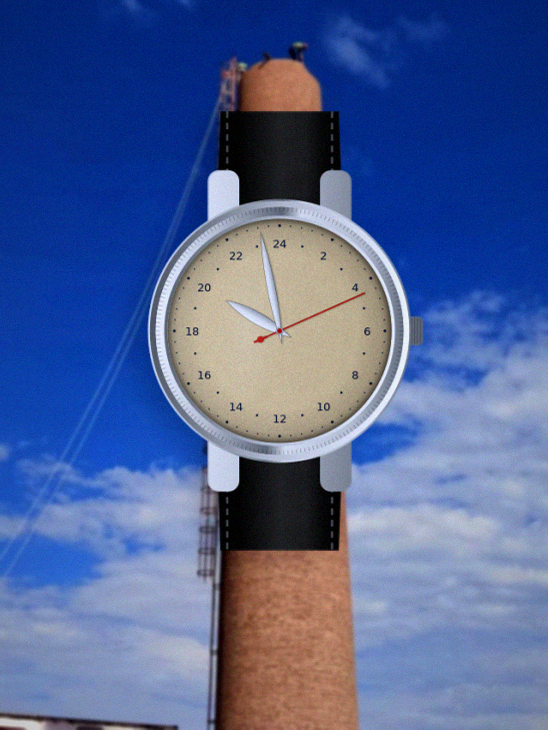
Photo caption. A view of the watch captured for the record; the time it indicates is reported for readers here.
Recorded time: 19:58:11
